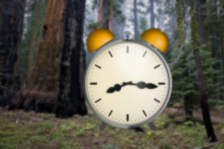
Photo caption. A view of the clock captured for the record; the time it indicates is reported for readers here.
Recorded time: 8:16
